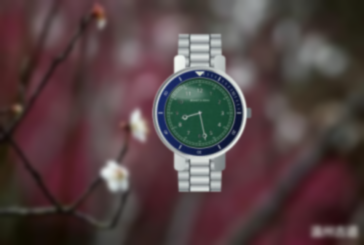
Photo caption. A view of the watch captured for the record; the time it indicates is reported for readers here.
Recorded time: 8:28
